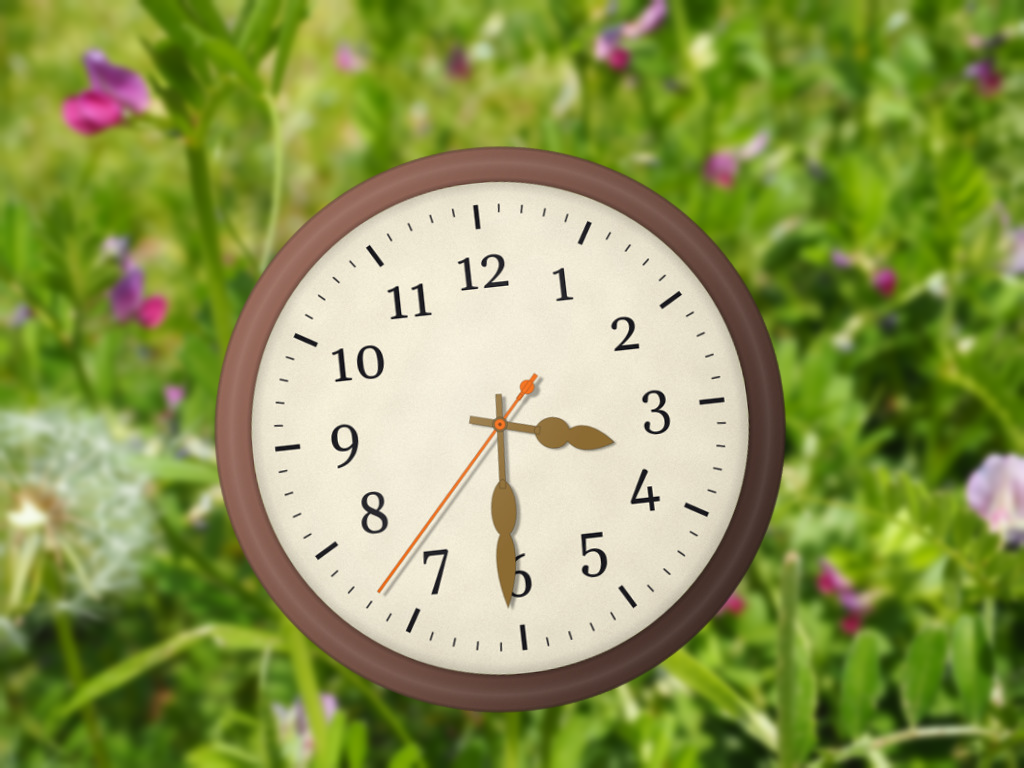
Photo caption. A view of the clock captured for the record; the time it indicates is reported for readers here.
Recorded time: 3:30:37
